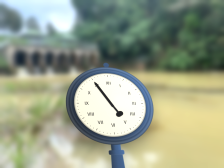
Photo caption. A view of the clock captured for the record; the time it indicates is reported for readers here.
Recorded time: 4:55
